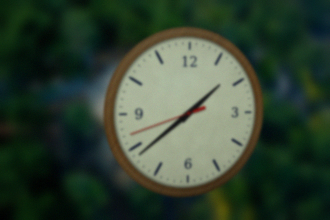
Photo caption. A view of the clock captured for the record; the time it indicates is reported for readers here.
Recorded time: 1:38:42
